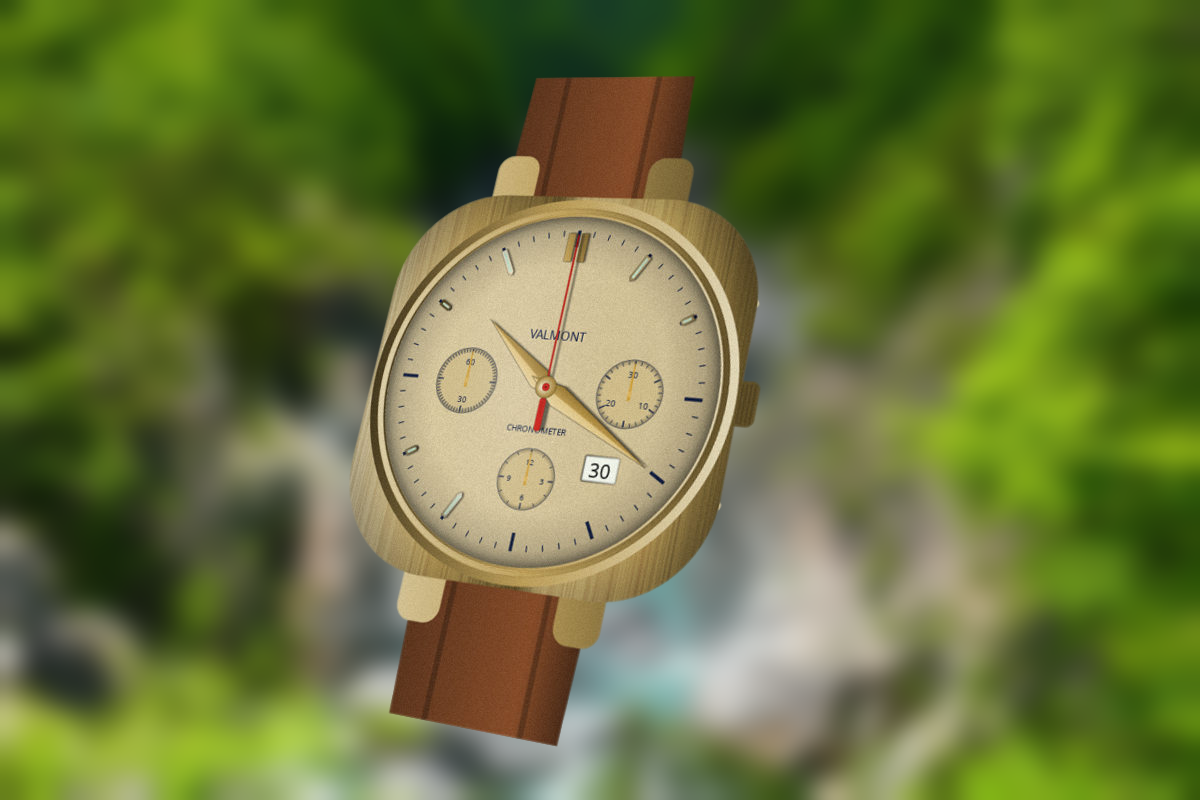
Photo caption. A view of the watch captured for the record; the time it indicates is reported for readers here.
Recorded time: 10:20:00
